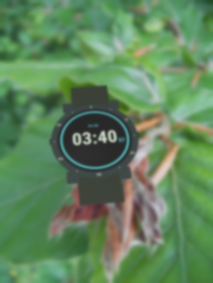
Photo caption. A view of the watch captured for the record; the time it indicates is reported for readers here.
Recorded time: 3:40
